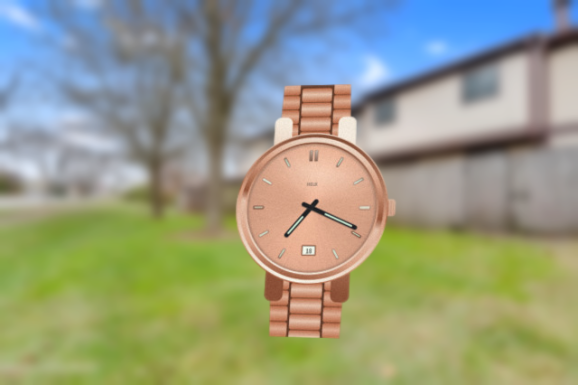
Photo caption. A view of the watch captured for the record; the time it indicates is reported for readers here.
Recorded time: 7:19
